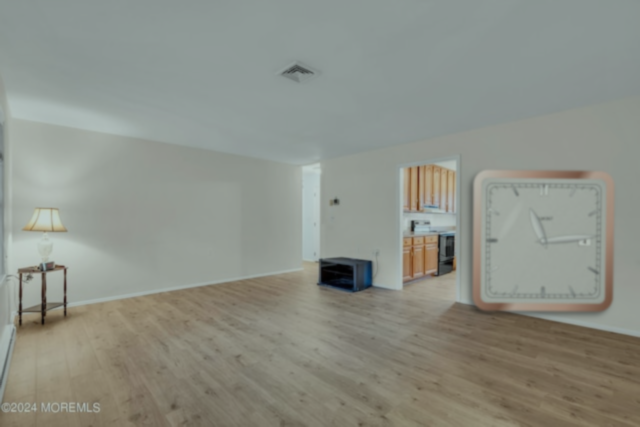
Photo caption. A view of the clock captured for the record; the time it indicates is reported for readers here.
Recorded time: 11:14
